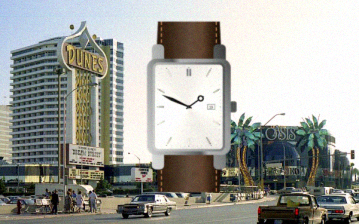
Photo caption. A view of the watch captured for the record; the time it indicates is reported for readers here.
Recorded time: 1:49
